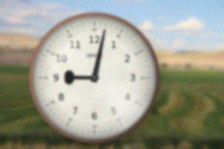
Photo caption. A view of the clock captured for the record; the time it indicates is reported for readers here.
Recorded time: 9:02
